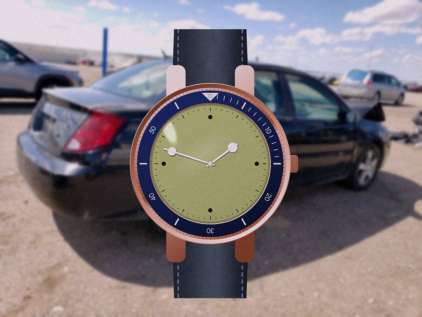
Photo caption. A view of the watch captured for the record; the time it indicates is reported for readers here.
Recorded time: 1:48
